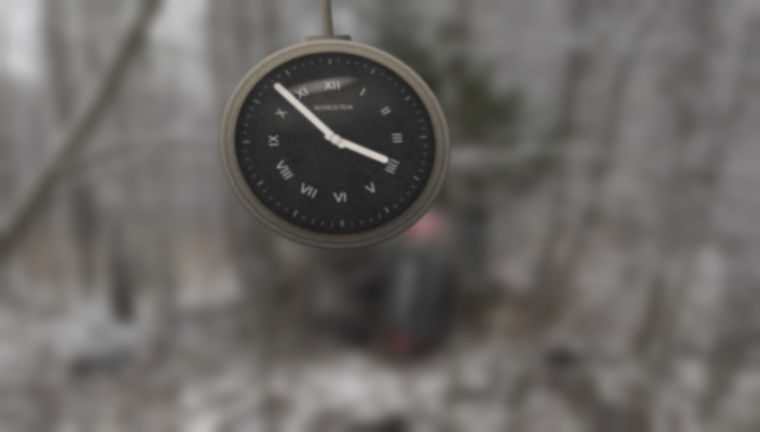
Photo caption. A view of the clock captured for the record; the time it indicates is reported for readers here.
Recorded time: 3:53
